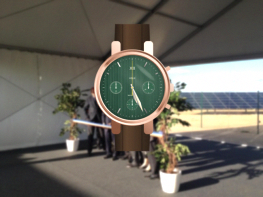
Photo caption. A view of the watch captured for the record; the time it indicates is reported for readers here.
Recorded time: 5:26
